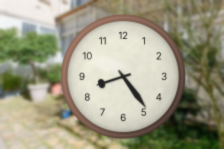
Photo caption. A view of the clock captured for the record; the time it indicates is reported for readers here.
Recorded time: 8:24
